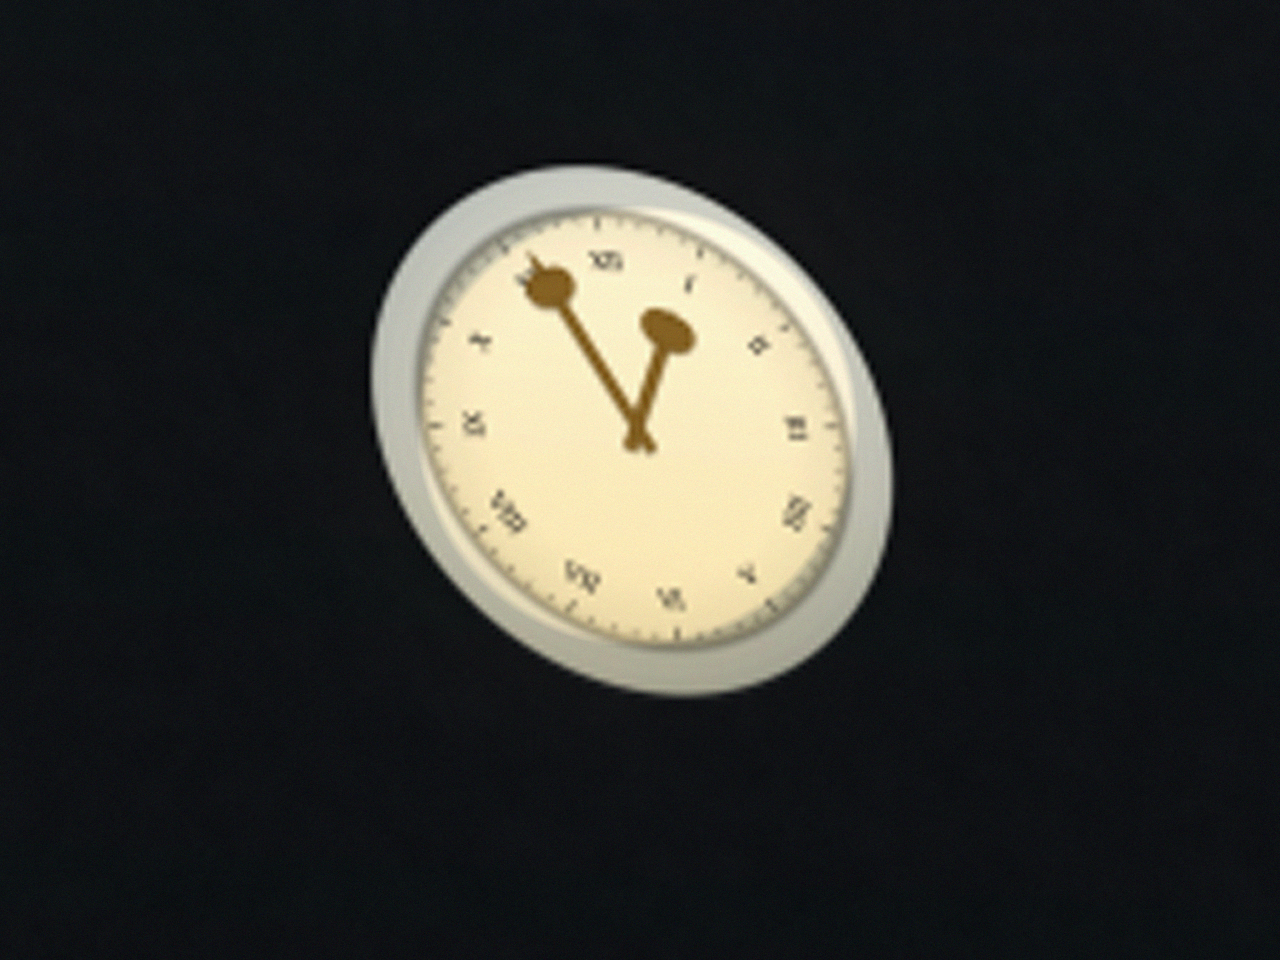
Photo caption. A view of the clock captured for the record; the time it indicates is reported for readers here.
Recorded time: 12:56
